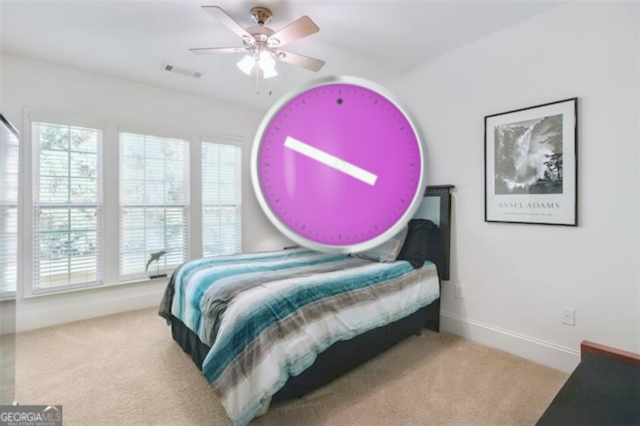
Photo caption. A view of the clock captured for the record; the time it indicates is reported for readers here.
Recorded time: 3:49
